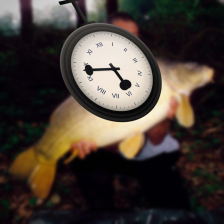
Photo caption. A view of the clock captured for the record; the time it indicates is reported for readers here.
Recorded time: 5:48
